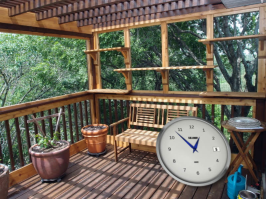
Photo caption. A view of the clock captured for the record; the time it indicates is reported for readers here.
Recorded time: 12:53
